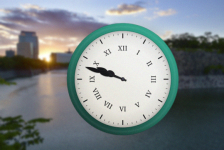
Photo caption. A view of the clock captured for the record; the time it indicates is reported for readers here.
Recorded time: 9:48
